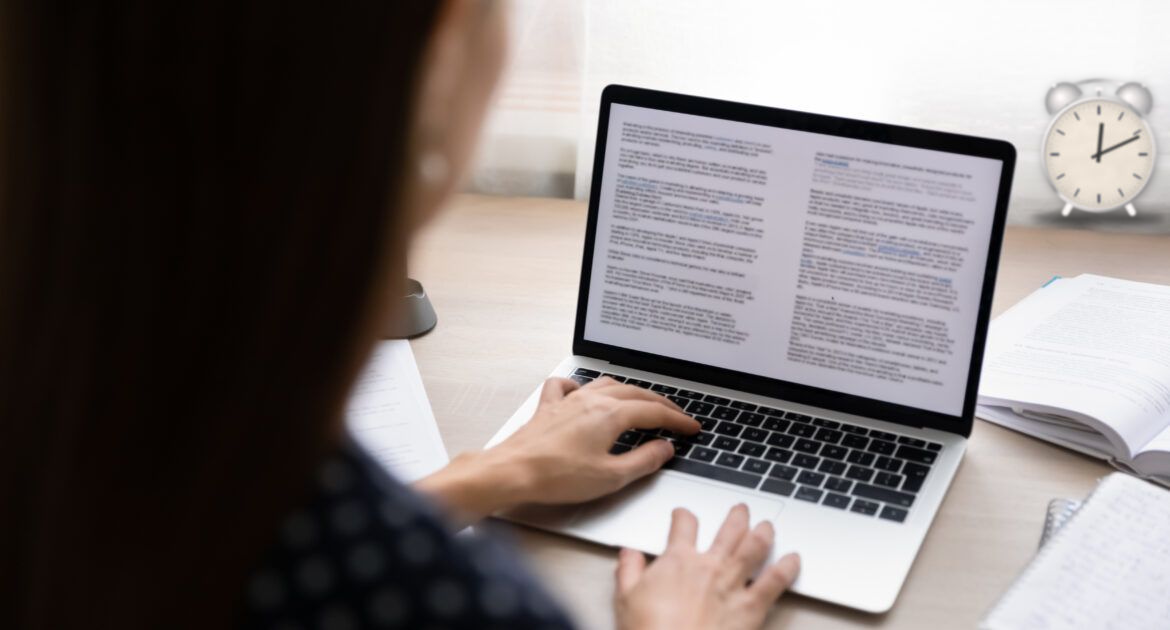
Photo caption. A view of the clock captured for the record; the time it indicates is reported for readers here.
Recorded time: 12:11
